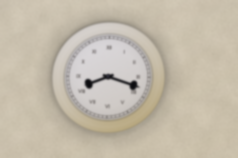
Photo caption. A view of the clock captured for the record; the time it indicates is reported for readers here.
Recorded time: 8:18
